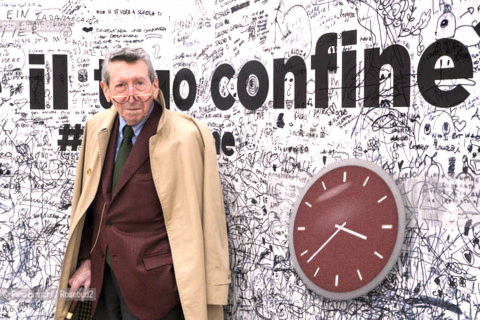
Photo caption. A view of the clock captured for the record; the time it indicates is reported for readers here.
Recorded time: 3:38
